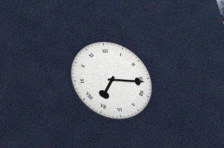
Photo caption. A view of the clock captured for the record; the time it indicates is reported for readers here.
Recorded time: 7:16
